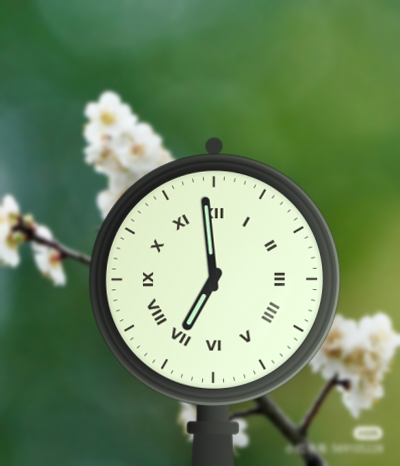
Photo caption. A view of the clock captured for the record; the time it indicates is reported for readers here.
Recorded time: 6:59
